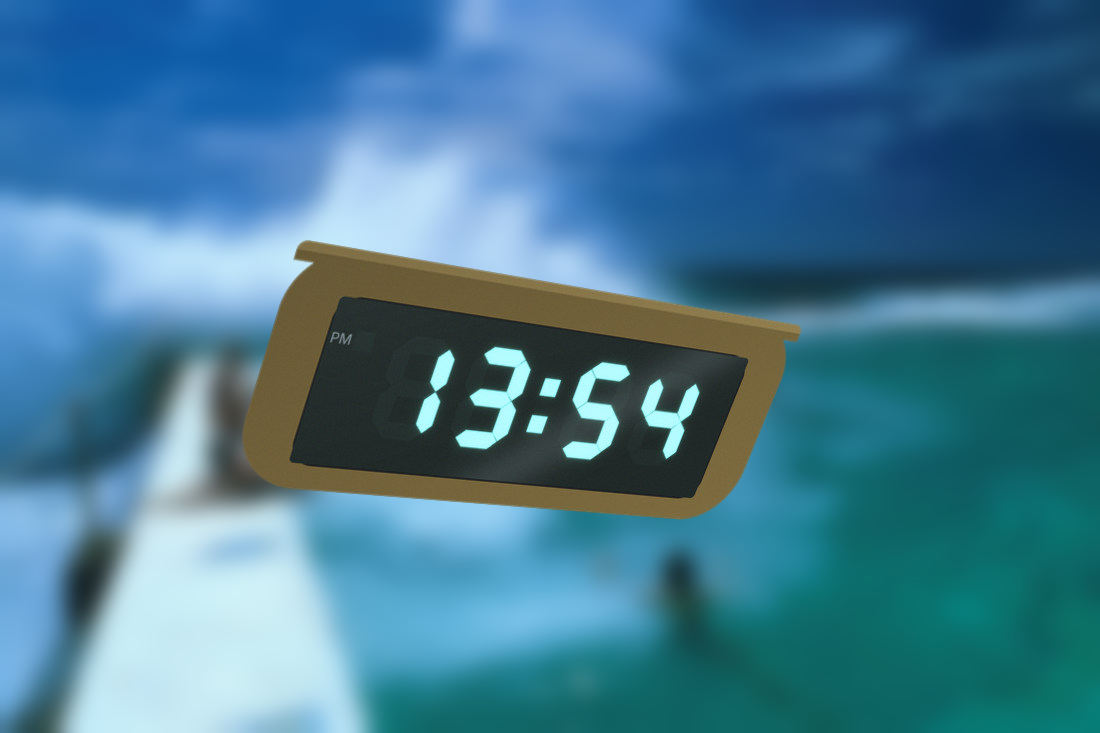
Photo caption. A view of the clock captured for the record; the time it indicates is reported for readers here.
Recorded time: 13:54
